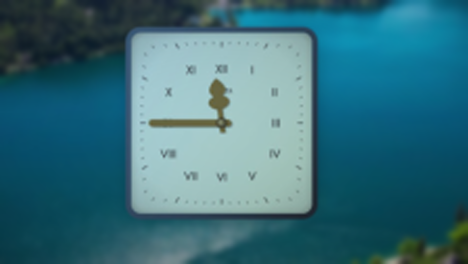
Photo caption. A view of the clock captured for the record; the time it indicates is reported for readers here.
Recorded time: 11:45
